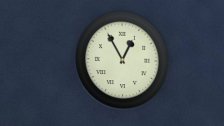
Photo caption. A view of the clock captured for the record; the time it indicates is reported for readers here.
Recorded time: 12:55
